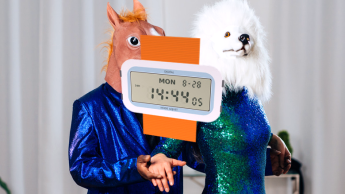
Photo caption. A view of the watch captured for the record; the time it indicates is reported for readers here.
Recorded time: 14:44:05
